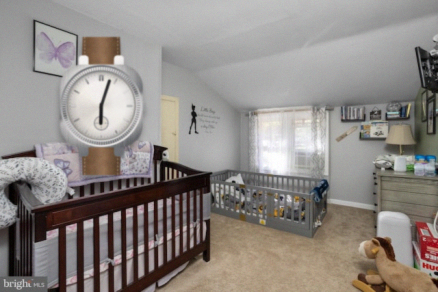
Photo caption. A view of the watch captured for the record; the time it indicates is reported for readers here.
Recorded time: 6:03
